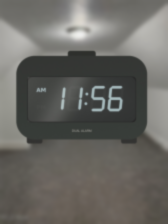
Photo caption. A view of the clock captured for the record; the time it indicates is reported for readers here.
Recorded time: 11:56
